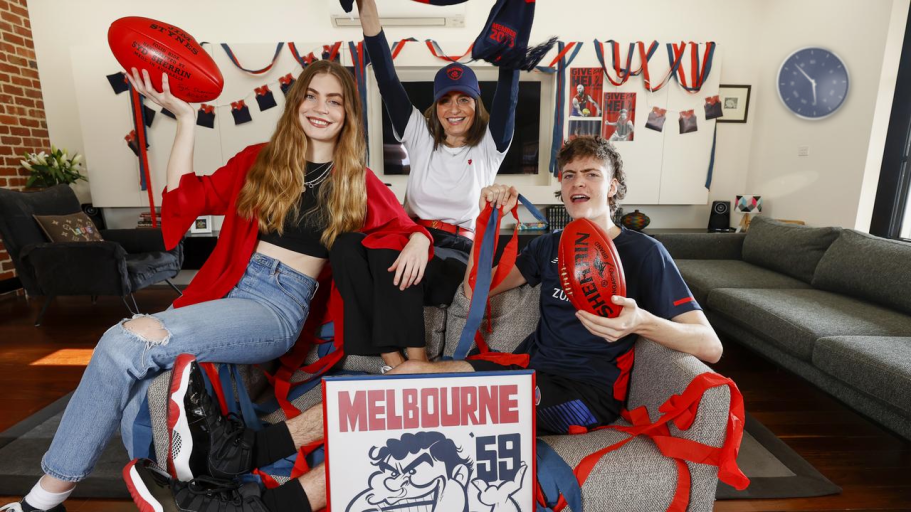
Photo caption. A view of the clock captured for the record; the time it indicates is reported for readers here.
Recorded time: 5:53
